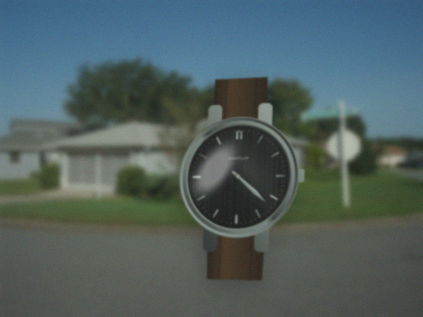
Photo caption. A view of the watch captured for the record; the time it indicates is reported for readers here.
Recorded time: 4:22
